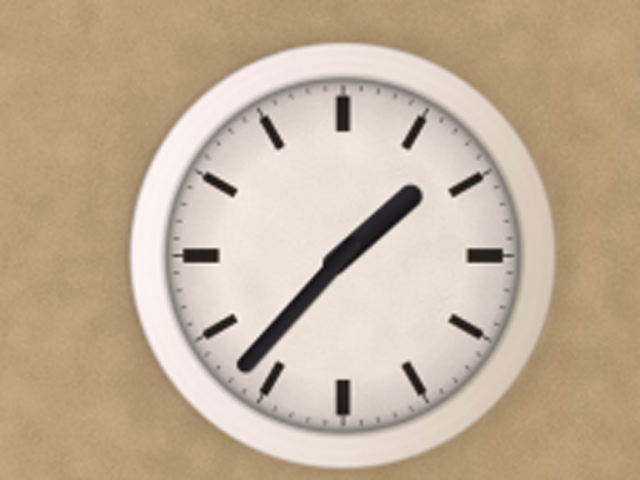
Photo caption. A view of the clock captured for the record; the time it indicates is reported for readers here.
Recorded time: 1:37
